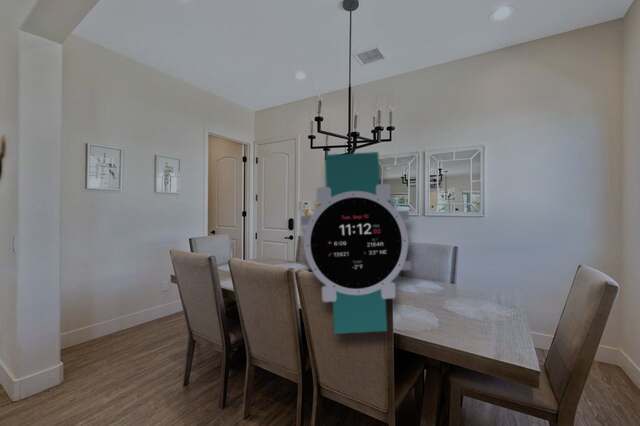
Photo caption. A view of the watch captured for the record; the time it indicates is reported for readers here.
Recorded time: 11:12
